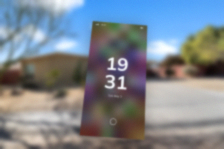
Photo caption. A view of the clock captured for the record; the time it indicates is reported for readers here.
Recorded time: 19:31
